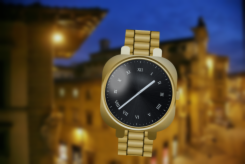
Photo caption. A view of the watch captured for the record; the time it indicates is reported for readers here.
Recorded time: 1:38
